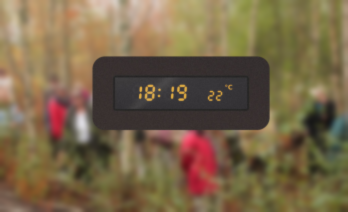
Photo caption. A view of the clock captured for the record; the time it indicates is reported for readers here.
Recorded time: 18:19
